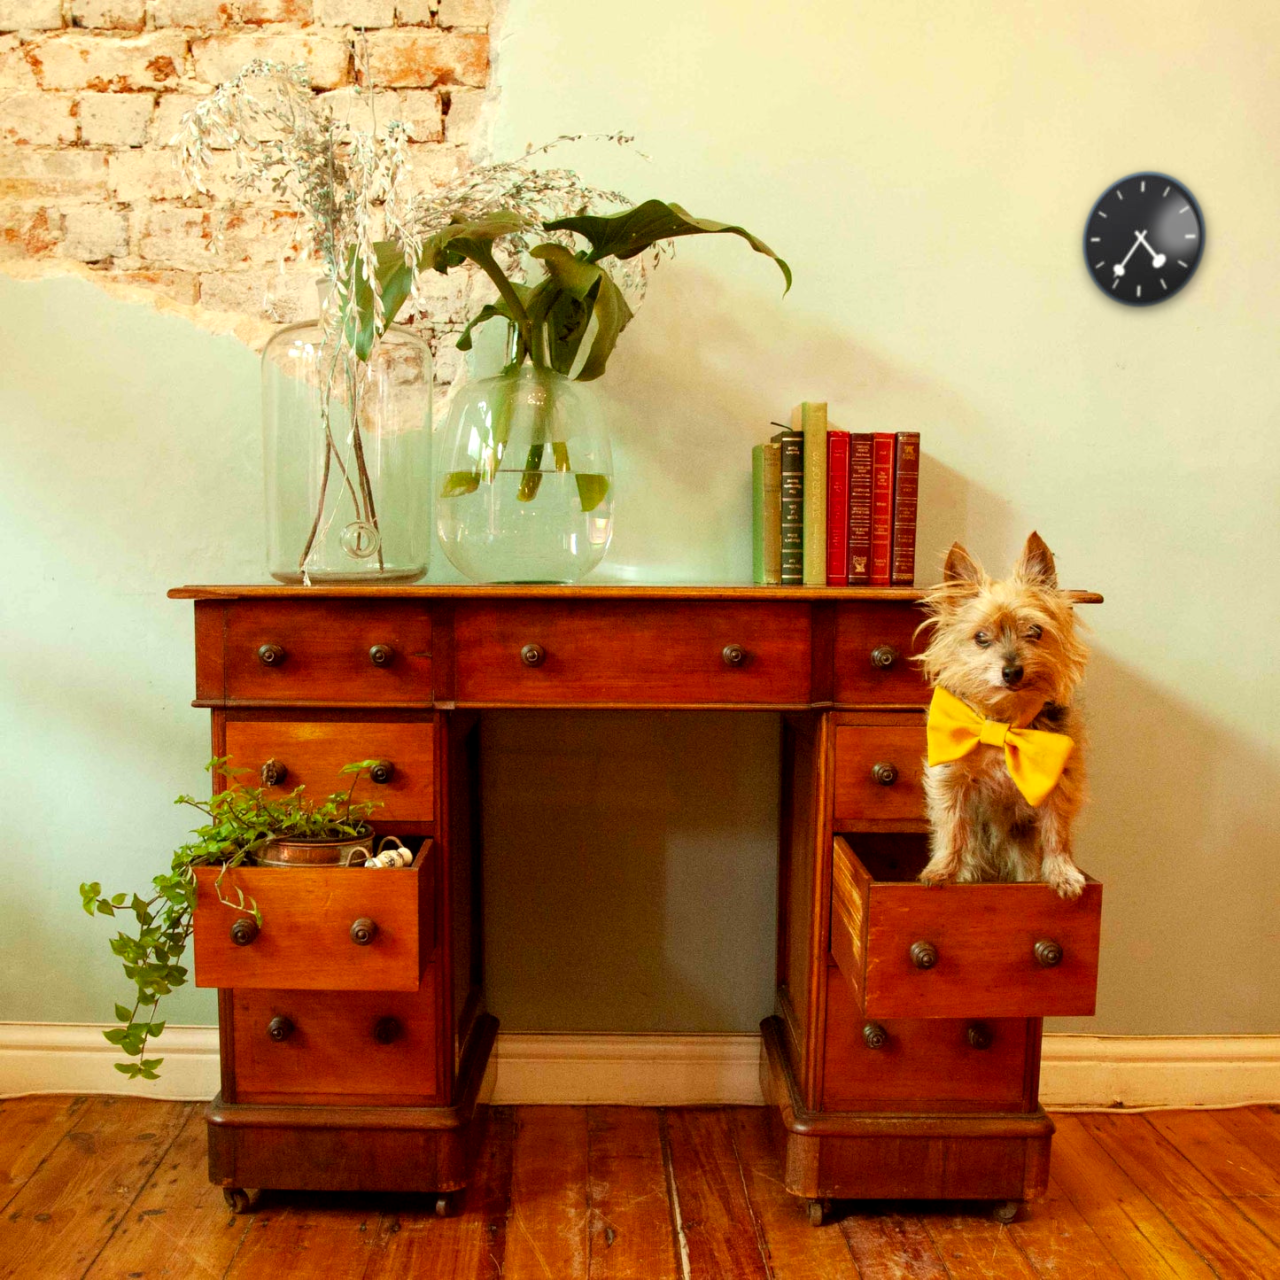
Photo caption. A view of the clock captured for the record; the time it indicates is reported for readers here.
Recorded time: 4:36
